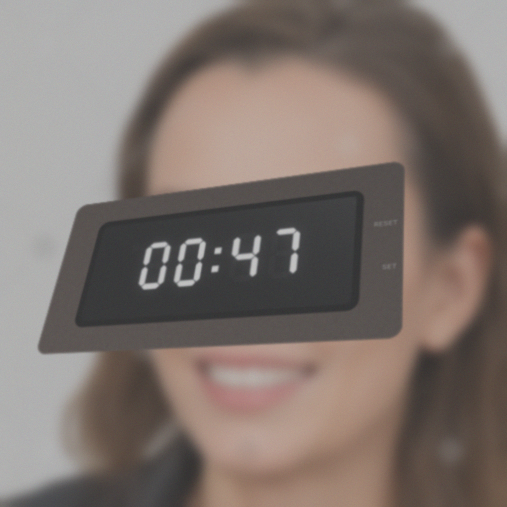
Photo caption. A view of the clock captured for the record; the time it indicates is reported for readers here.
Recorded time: 0:47
